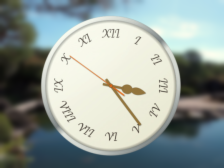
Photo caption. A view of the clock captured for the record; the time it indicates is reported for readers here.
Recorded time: 3:23:51
